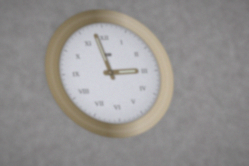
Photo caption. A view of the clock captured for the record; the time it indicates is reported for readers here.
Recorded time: 2:58
